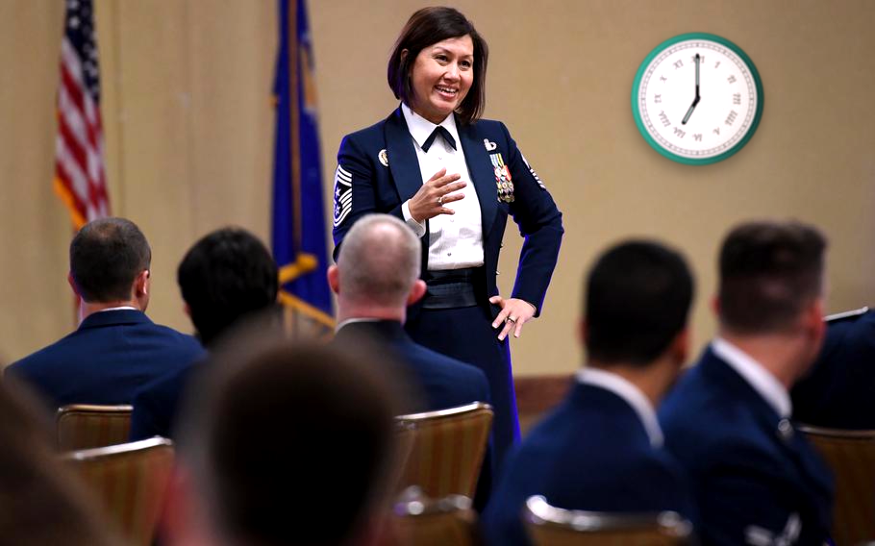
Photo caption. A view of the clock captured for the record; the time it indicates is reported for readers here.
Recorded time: 7:00
